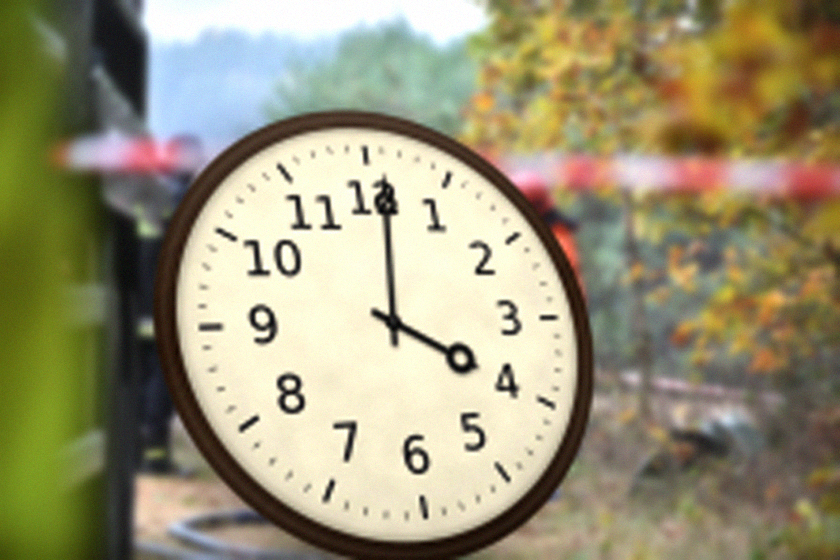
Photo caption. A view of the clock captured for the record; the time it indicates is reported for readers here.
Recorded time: 4:01
